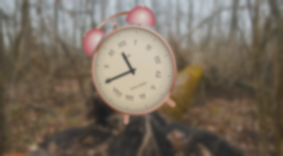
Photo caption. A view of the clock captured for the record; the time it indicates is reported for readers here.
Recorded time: 11:45
